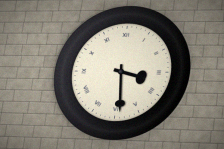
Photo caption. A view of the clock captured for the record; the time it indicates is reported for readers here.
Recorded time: 3:29
